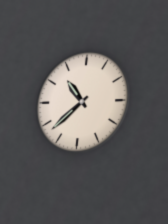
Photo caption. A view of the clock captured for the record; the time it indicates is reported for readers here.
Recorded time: 10:38
